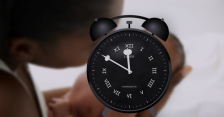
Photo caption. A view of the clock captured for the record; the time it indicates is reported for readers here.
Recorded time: 11:50
